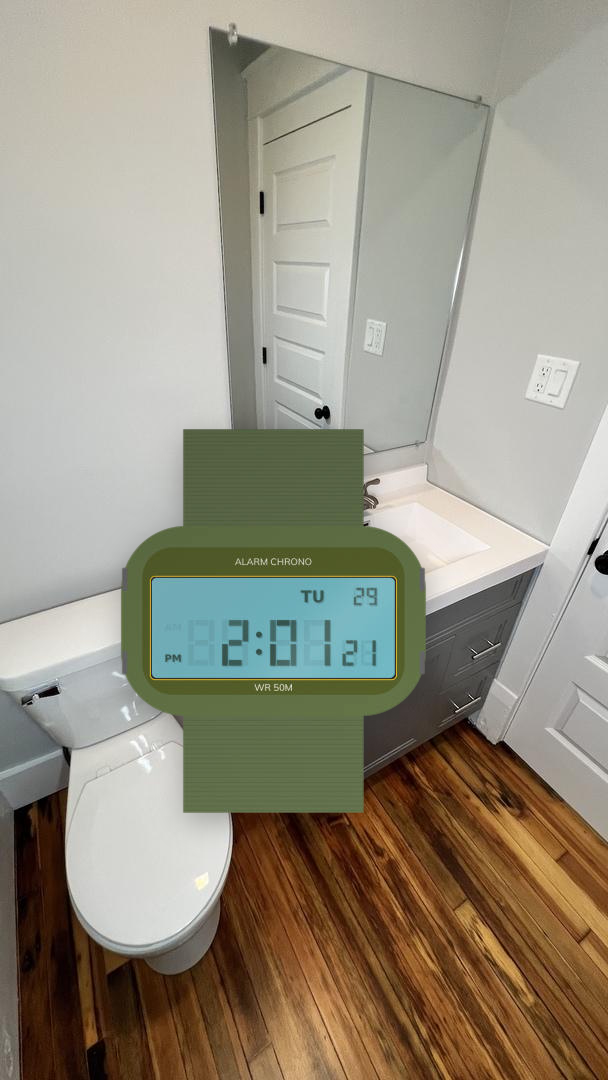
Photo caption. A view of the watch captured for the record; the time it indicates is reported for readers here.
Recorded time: 2:01:21
